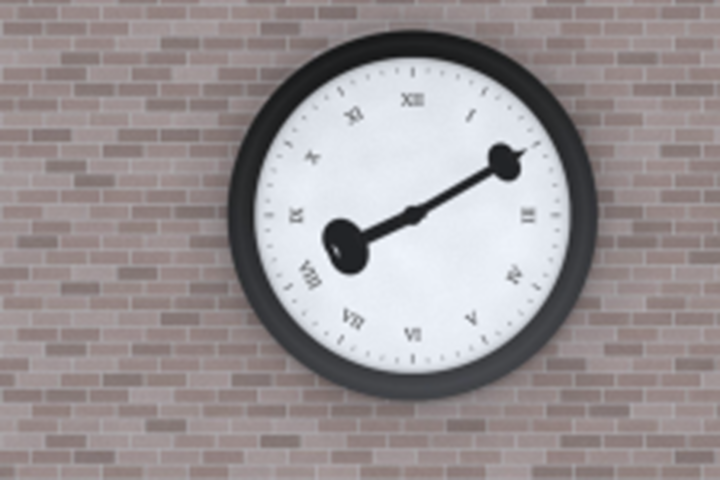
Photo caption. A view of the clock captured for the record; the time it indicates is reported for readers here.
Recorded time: 8:10
